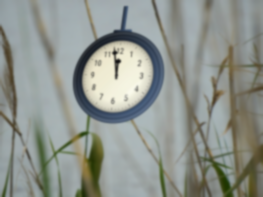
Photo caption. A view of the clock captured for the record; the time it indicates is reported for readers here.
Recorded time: 11:58
